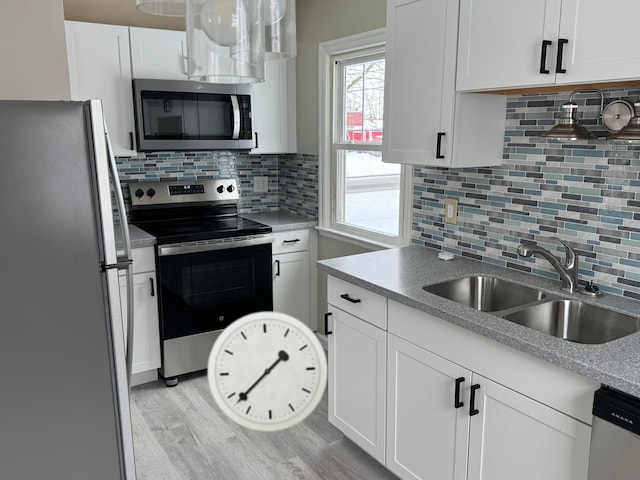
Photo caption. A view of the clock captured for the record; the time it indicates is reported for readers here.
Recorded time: 1:38
